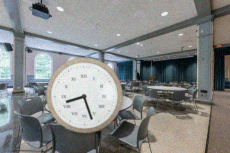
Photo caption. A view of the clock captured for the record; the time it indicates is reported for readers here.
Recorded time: 8:27
